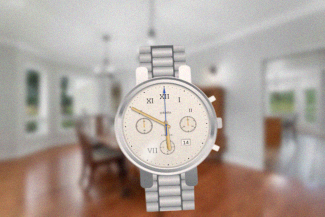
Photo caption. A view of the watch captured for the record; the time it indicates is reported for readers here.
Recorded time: 5:50
